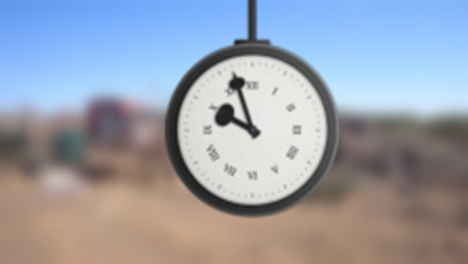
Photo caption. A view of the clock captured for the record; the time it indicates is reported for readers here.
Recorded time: 9:57
